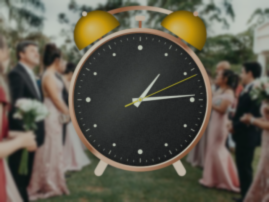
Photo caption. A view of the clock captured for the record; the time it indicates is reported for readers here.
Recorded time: 1:14:11
